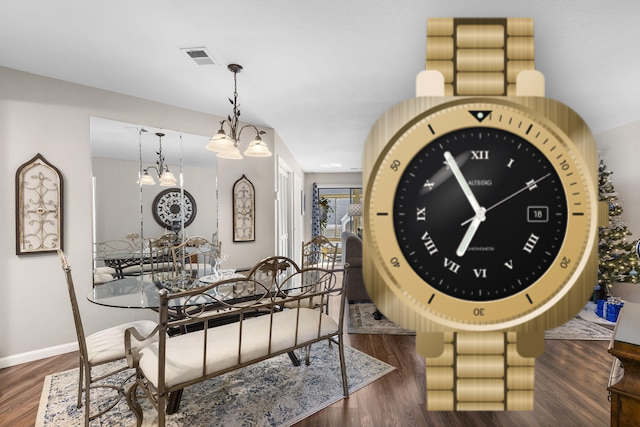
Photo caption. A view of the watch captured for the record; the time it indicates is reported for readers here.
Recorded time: 6:55:10
